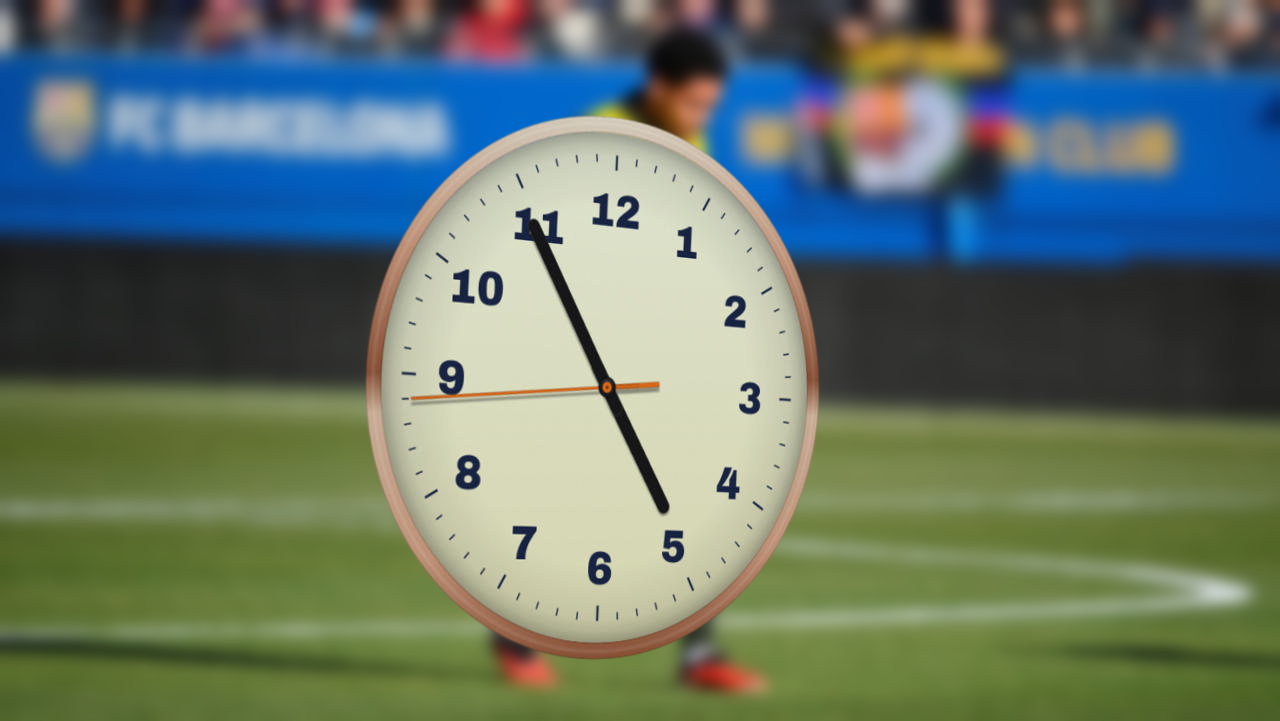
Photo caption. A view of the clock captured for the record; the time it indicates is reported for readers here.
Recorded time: 4:54:44
